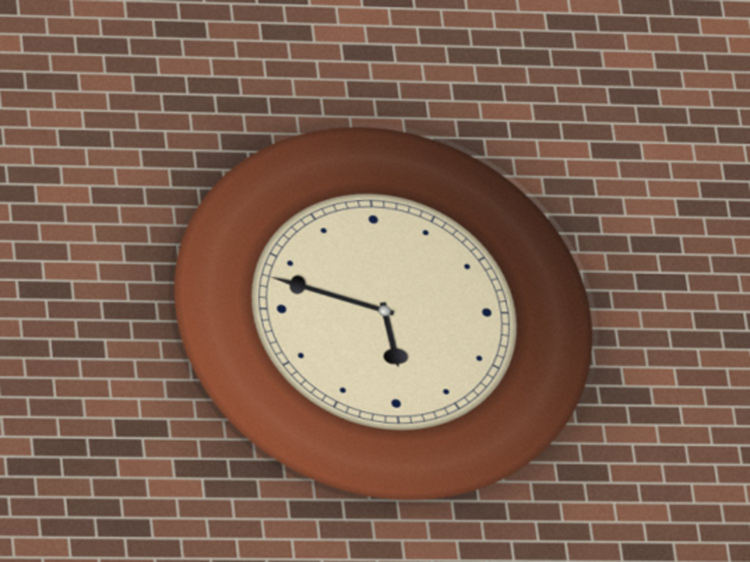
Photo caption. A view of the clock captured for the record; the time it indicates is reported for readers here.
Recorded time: 5:48
